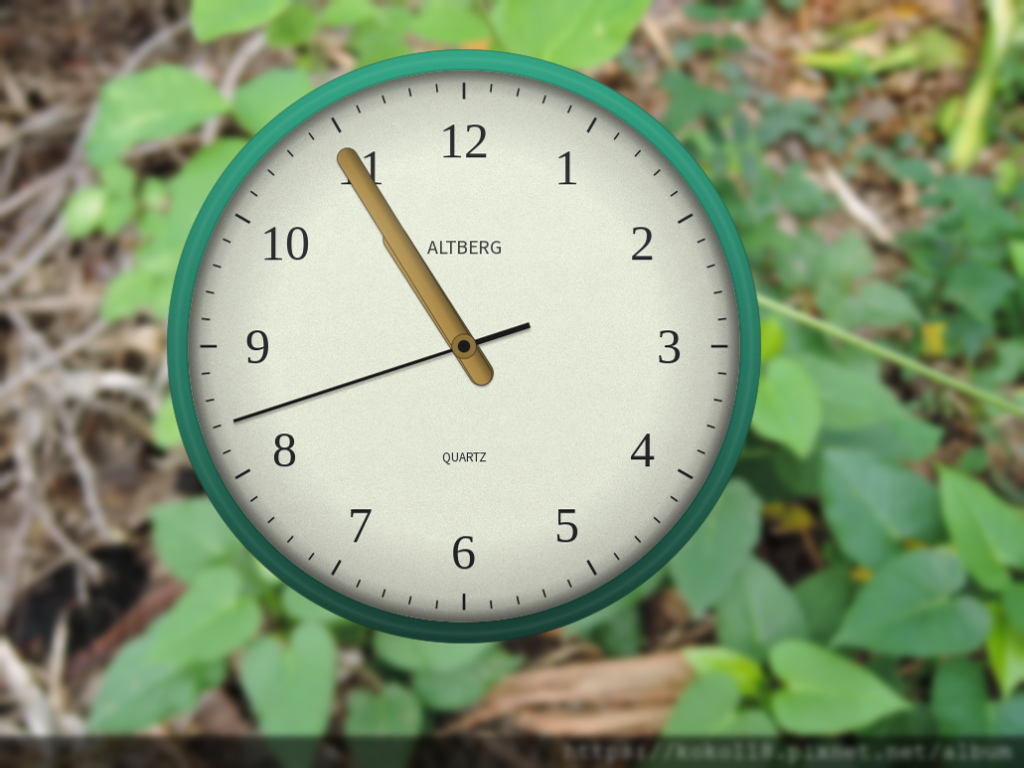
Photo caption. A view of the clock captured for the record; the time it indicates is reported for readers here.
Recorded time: 10:54:42
